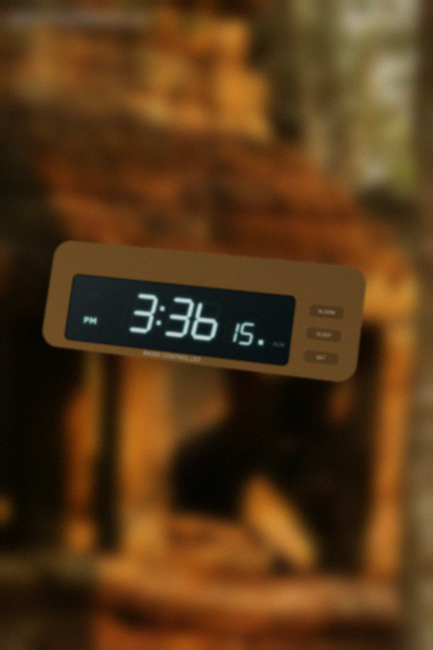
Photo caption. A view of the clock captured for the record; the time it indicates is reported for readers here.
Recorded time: 3:36:15
